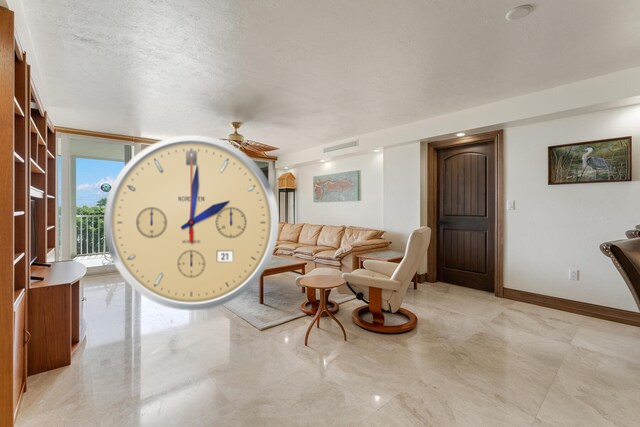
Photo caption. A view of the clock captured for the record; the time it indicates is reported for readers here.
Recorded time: 2:01
